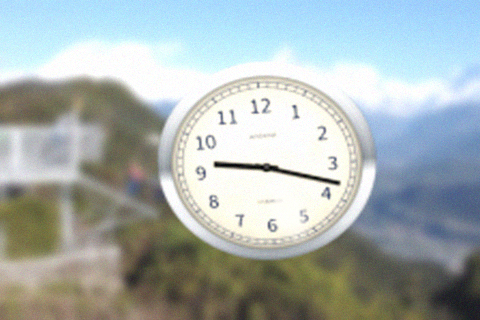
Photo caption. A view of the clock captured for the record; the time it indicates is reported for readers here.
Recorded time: 9:18
